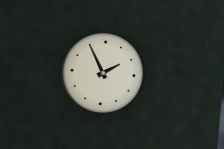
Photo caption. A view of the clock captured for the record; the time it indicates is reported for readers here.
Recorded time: 1:55
